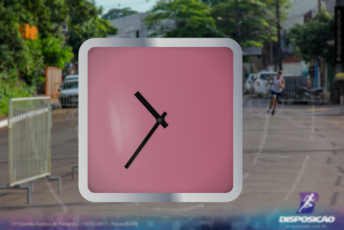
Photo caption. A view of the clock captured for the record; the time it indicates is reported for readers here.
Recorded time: 10:36
